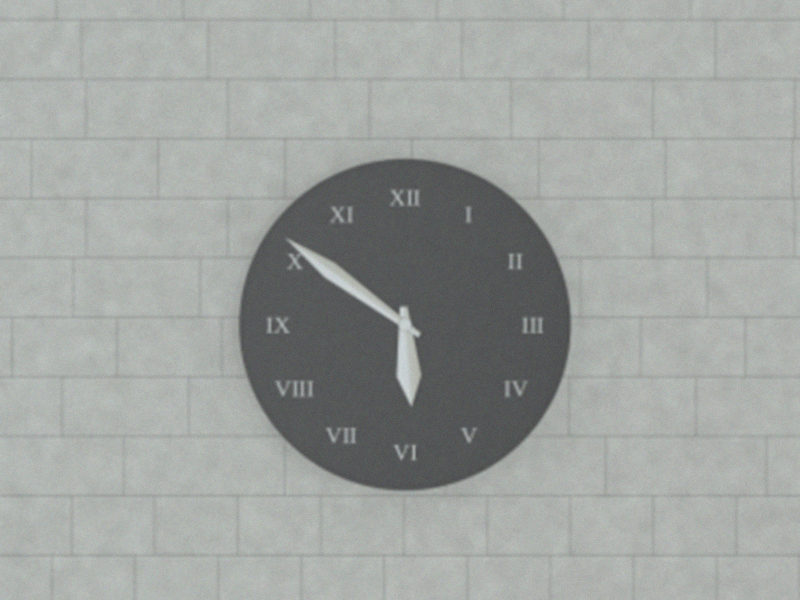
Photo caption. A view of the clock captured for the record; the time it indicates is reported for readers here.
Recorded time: 5:51
